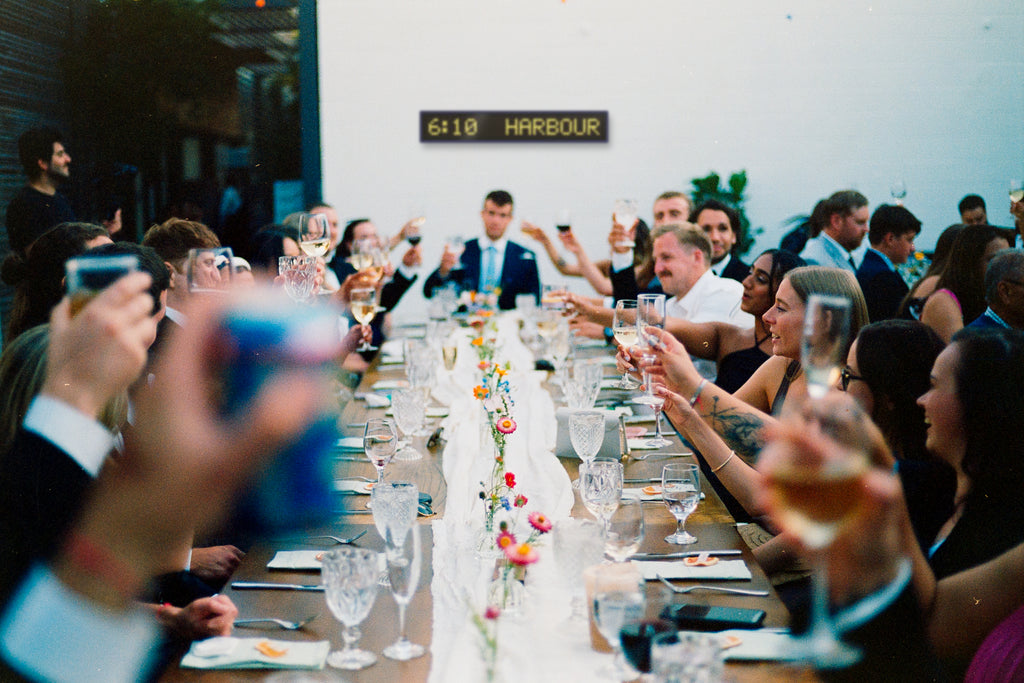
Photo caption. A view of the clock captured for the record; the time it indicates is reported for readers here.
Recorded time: 6:10
